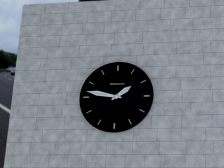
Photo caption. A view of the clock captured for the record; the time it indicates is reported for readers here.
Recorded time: 1:47
